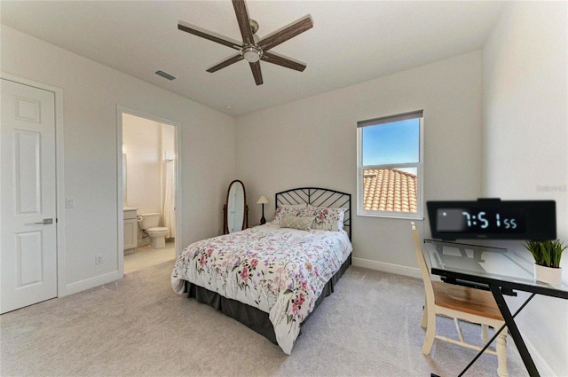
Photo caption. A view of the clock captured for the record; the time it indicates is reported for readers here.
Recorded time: 7:51:55
